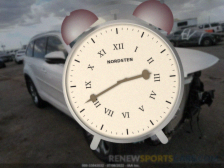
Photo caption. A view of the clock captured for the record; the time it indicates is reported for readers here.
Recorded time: 2:41
